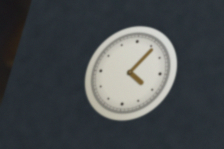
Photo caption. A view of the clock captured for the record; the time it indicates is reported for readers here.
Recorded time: 4:06
